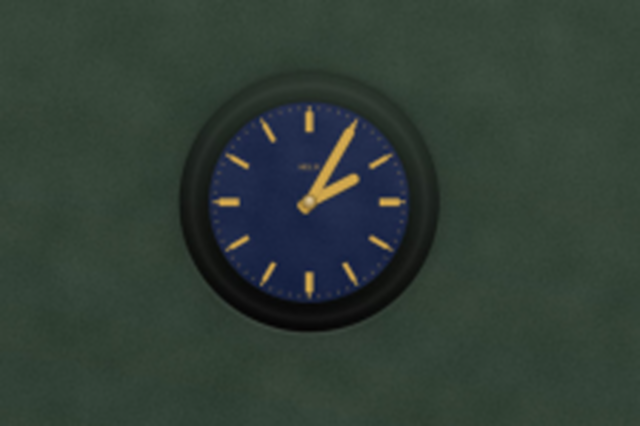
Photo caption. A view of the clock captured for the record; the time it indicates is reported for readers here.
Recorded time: 2:05
